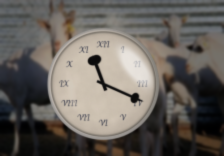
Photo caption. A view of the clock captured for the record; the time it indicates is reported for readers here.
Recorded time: 11:19
